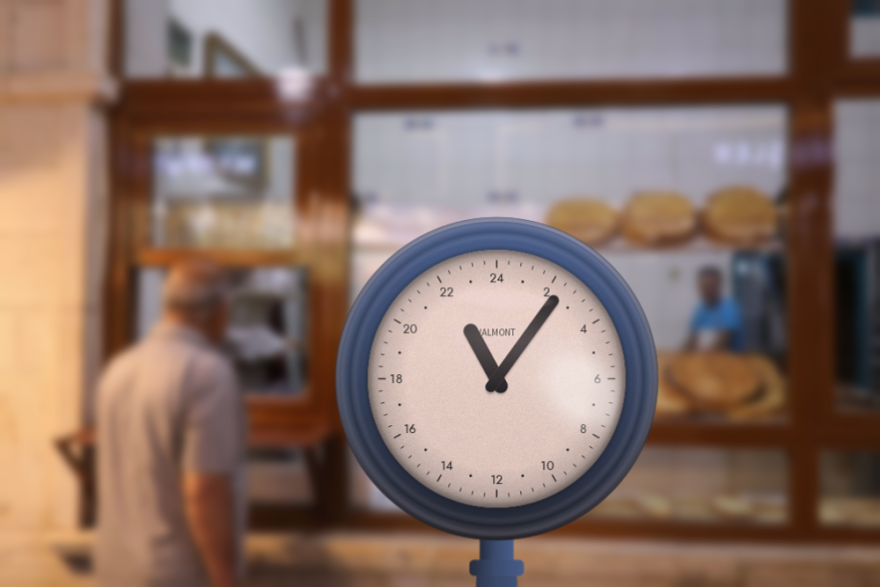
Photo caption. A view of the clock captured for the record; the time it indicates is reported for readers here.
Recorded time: 22:06
